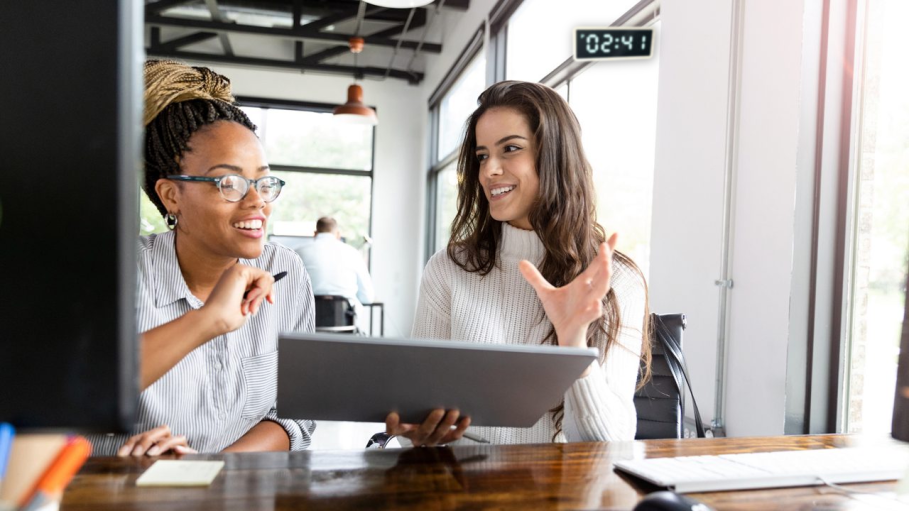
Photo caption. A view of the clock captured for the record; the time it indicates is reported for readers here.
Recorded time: 2:41
